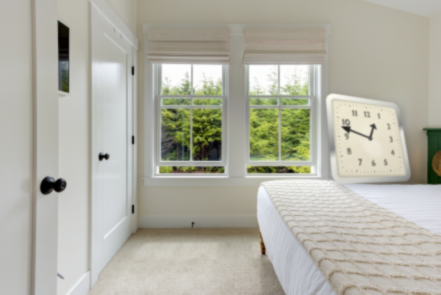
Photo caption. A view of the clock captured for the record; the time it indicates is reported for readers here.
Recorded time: 12:48
